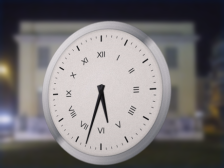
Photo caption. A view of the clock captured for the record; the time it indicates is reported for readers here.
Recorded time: 5:33
